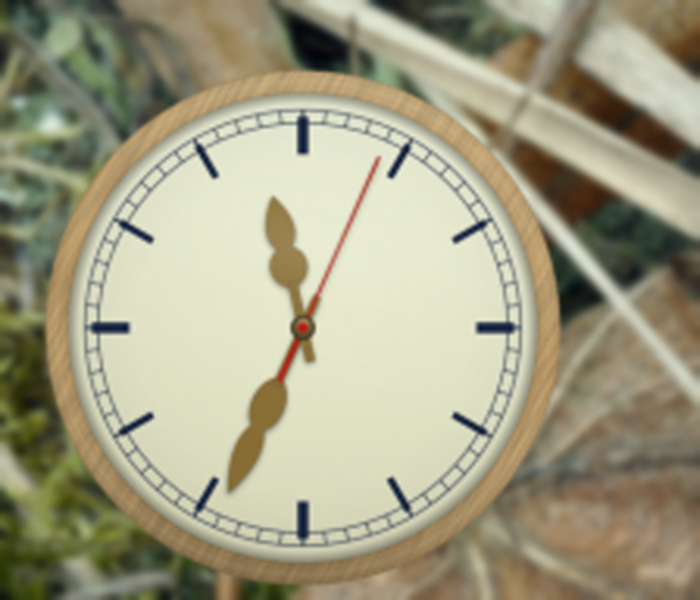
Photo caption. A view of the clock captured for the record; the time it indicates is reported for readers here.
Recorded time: 11:34:04
